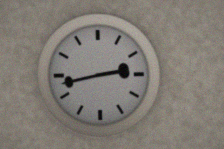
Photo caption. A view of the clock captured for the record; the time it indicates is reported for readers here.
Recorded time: 2:43
